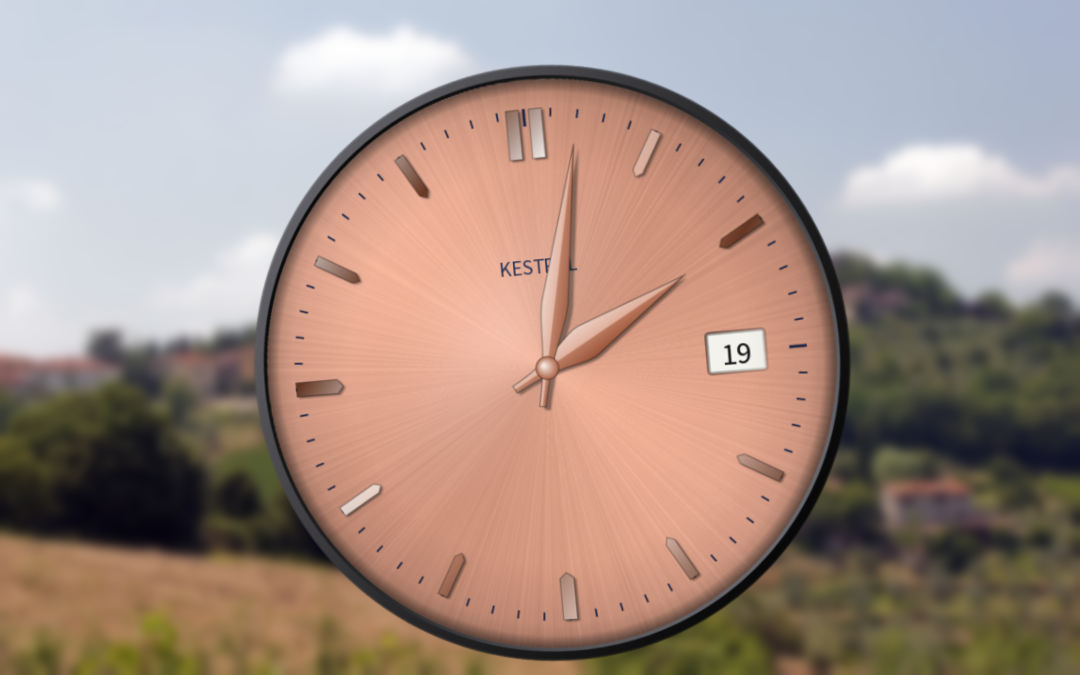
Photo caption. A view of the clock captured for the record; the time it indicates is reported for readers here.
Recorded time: 2:02
